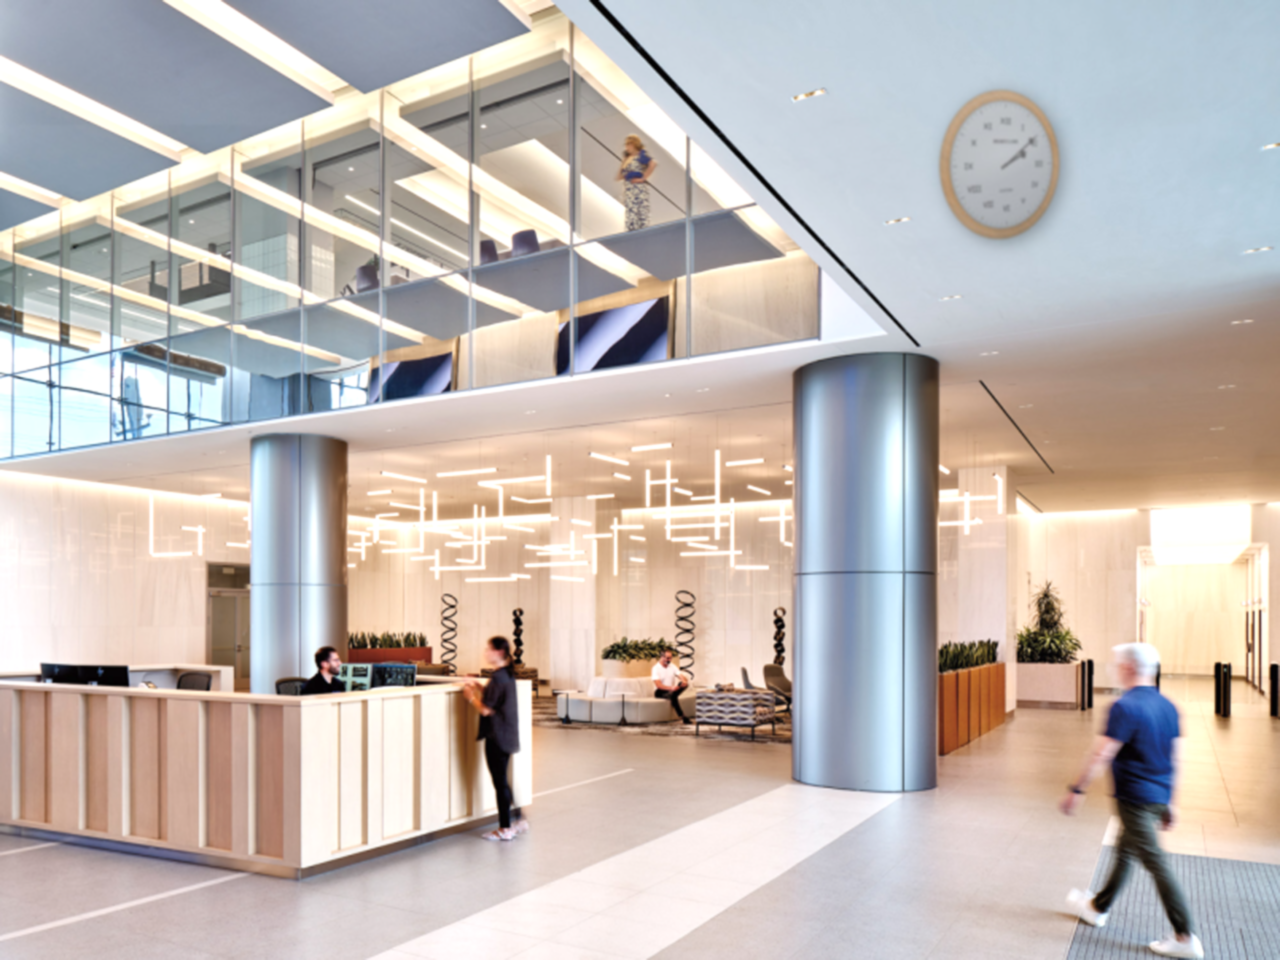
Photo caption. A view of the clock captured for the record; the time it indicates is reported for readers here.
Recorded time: 2:09
